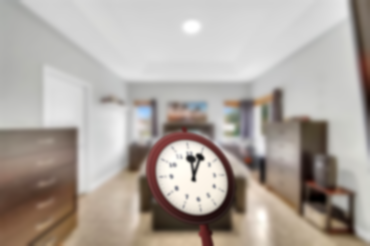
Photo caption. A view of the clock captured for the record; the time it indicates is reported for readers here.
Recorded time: 12:05
